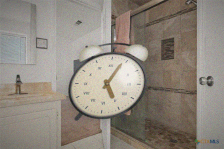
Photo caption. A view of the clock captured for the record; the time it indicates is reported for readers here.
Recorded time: 5:04
